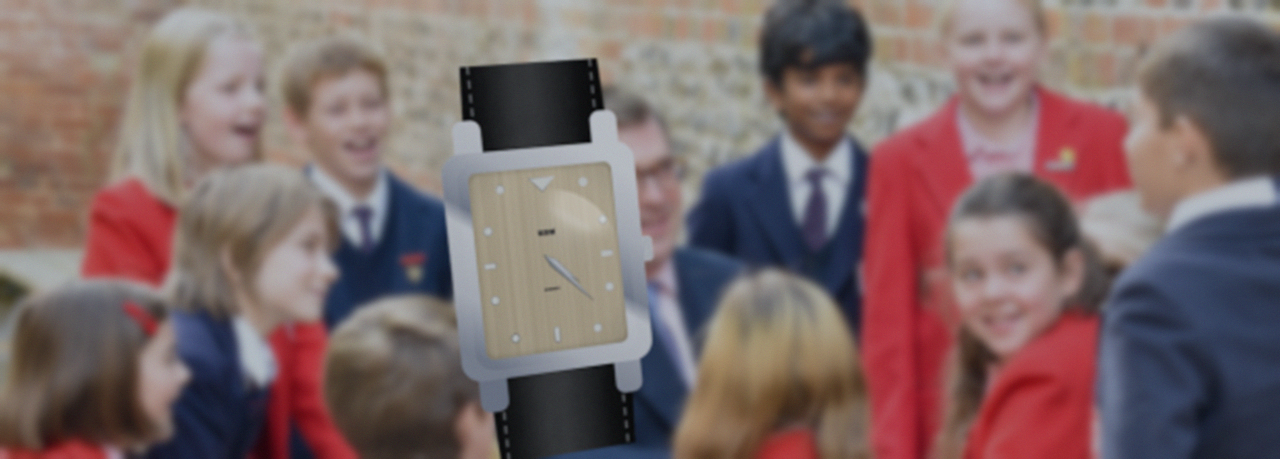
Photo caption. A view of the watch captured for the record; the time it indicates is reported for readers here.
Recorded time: 4:23
